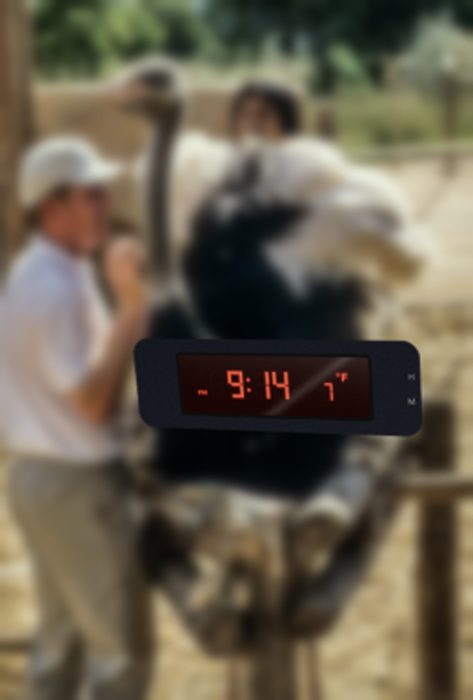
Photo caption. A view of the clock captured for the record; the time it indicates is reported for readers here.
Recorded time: 9:14
